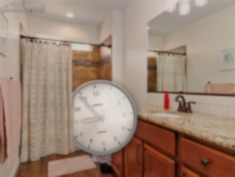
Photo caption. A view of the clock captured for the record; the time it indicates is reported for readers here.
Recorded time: 8:54
